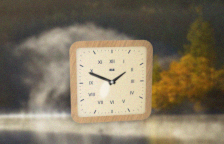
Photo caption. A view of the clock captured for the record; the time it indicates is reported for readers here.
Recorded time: 1:49
